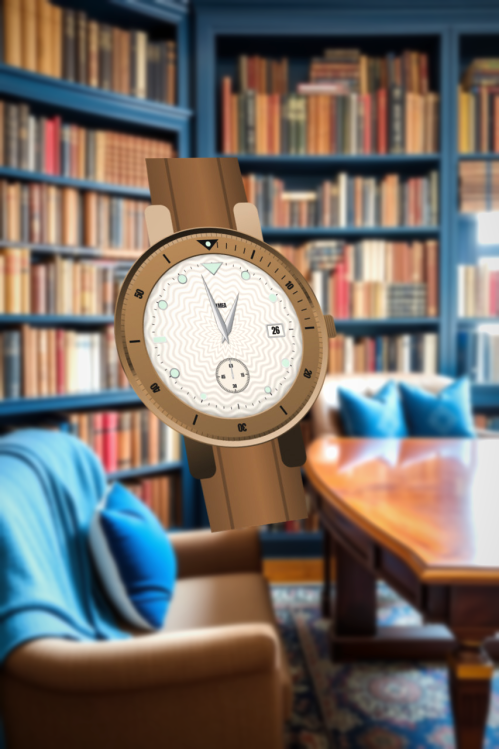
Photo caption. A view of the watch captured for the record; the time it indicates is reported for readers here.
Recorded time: 12:58
